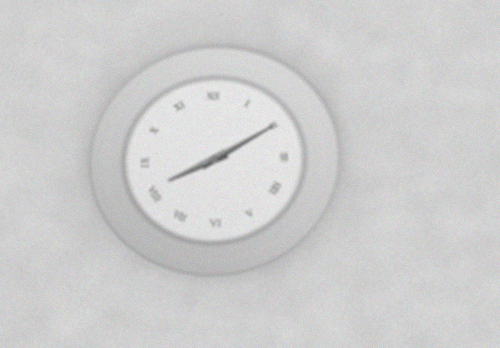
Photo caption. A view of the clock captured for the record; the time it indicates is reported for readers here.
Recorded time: 8:10
